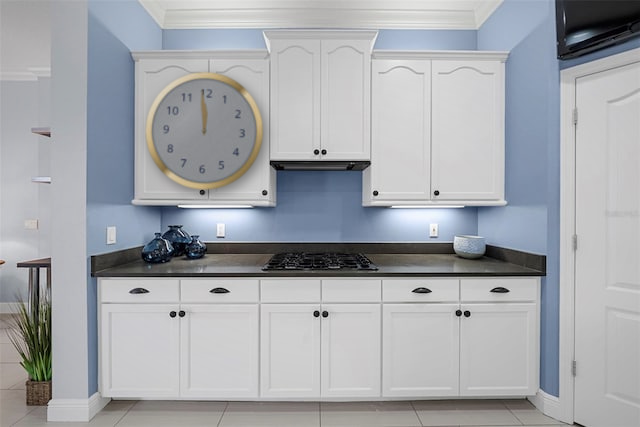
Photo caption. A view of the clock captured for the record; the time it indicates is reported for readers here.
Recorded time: 11:59
